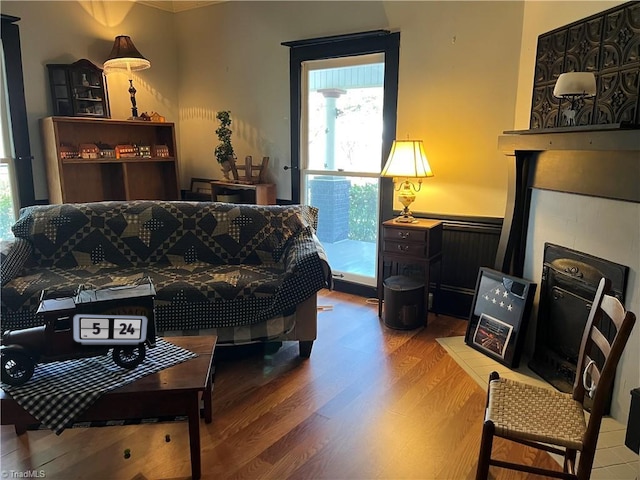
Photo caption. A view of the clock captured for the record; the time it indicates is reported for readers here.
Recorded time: 5:24
